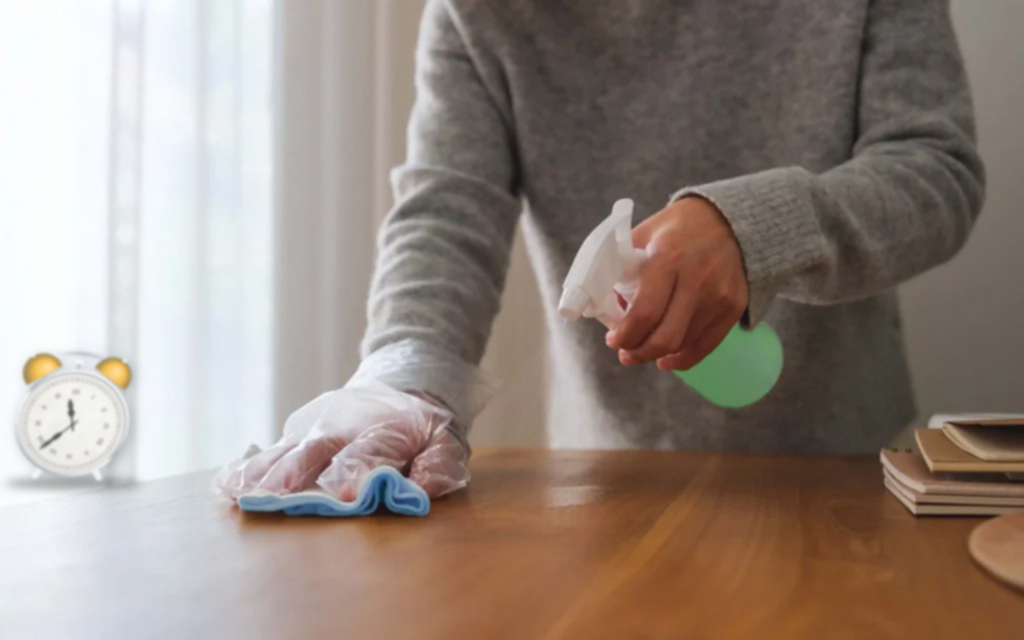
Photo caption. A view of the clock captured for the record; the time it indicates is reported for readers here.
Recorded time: 11:38
